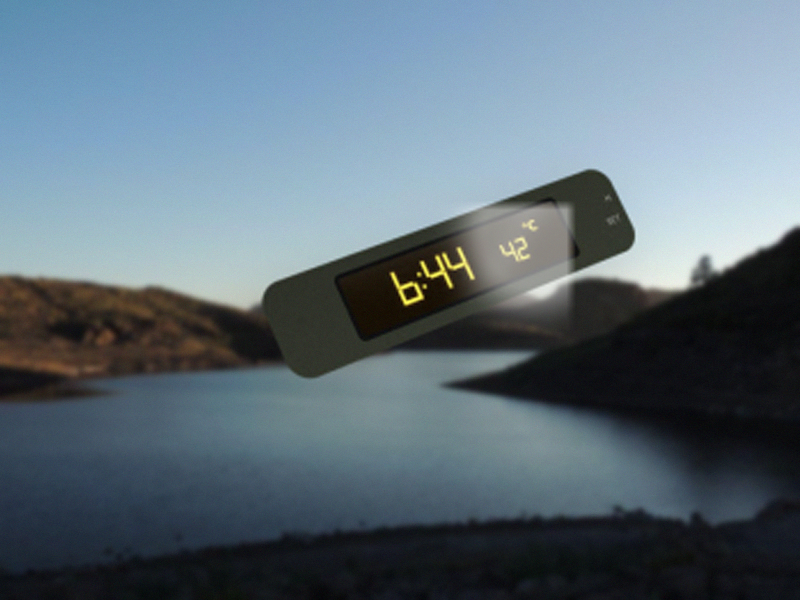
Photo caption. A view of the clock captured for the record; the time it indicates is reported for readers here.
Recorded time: 6:44
